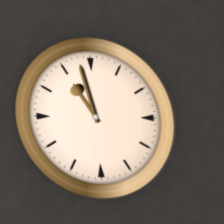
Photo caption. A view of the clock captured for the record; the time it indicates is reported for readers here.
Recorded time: 10:58
